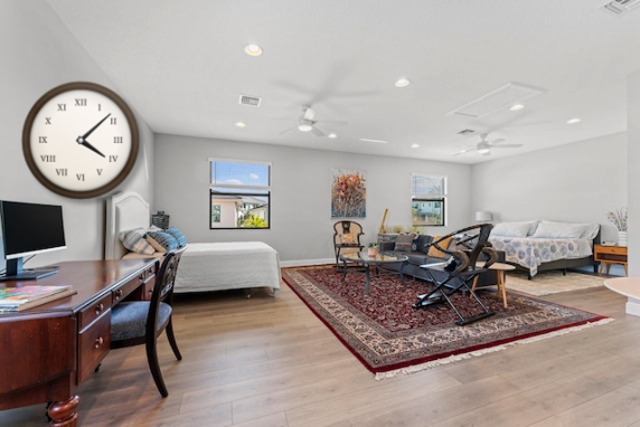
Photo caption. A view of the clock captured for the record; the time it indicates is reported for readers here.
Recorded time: 4:08
